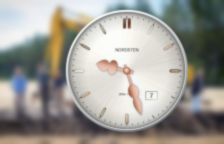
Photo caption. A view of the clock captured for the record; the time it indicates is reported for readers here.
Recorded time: 9:27
